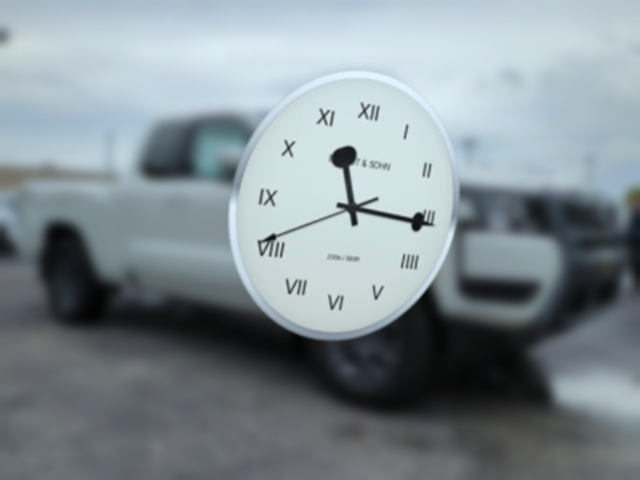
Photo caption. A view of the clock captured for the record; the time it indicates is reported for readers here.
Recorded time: 11:15:41
